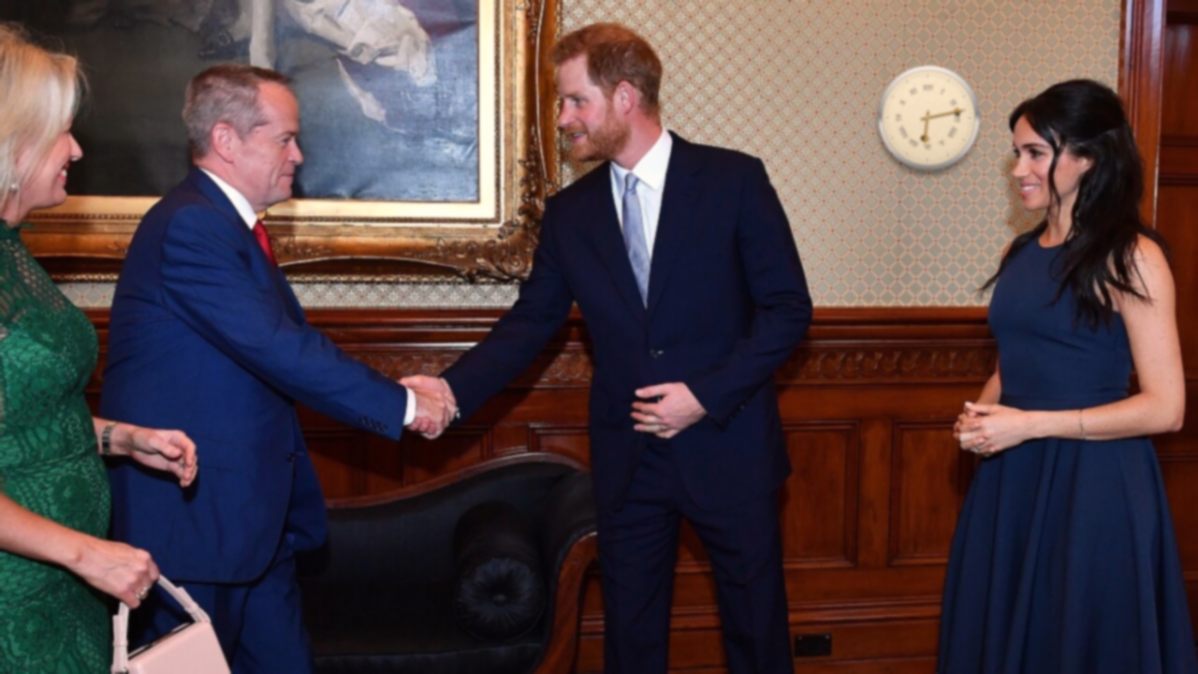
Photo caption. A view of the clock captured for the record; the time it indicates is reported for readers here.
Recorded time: 6:13
